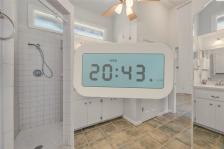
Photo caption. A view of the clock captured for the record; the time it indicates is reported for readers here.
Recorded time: 20:43
